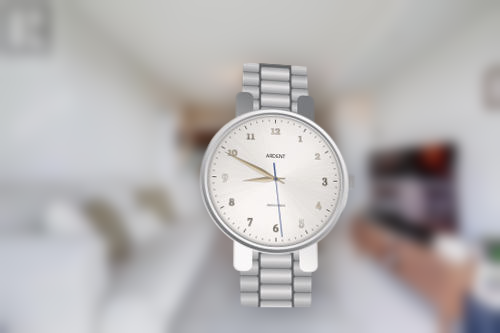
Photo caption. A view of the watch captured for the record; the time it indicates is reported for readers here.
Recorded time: 8:49:29
